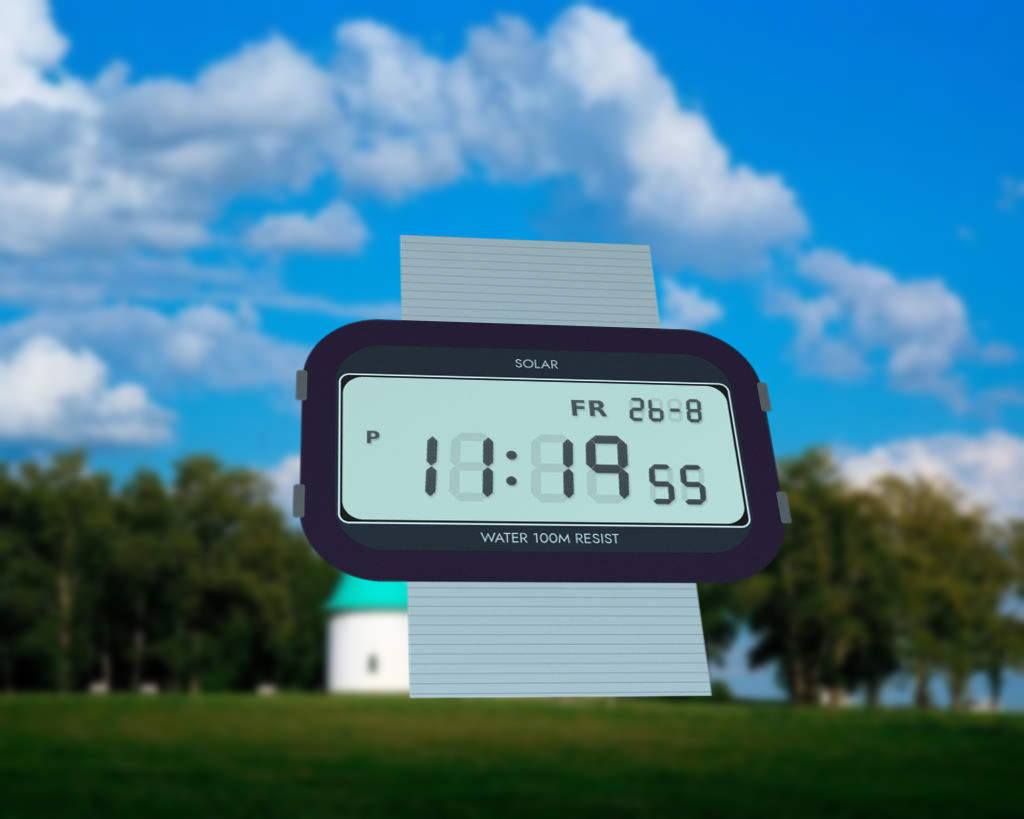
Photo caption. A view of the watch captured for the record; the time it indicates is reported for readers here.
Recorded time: 11:19:55
